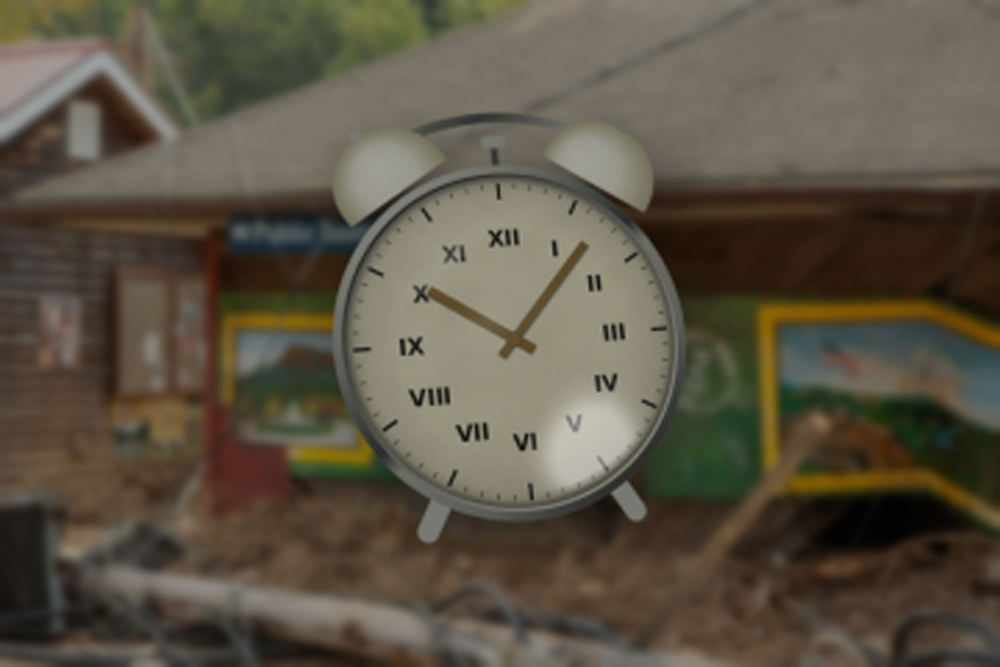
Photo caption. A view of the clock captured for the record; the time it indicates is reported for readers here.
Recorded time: 10:07
